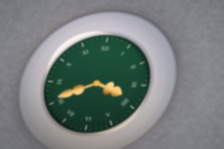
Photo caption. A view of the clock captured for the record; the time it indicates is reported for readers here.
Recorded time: 3:41
